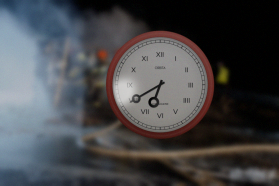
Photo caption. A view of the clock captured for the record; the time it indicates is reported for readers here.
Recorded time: 6:40
